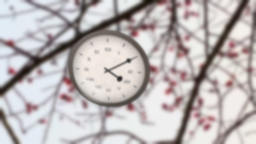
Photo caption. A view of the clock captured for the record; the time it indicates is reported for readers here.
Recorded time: 4:10
